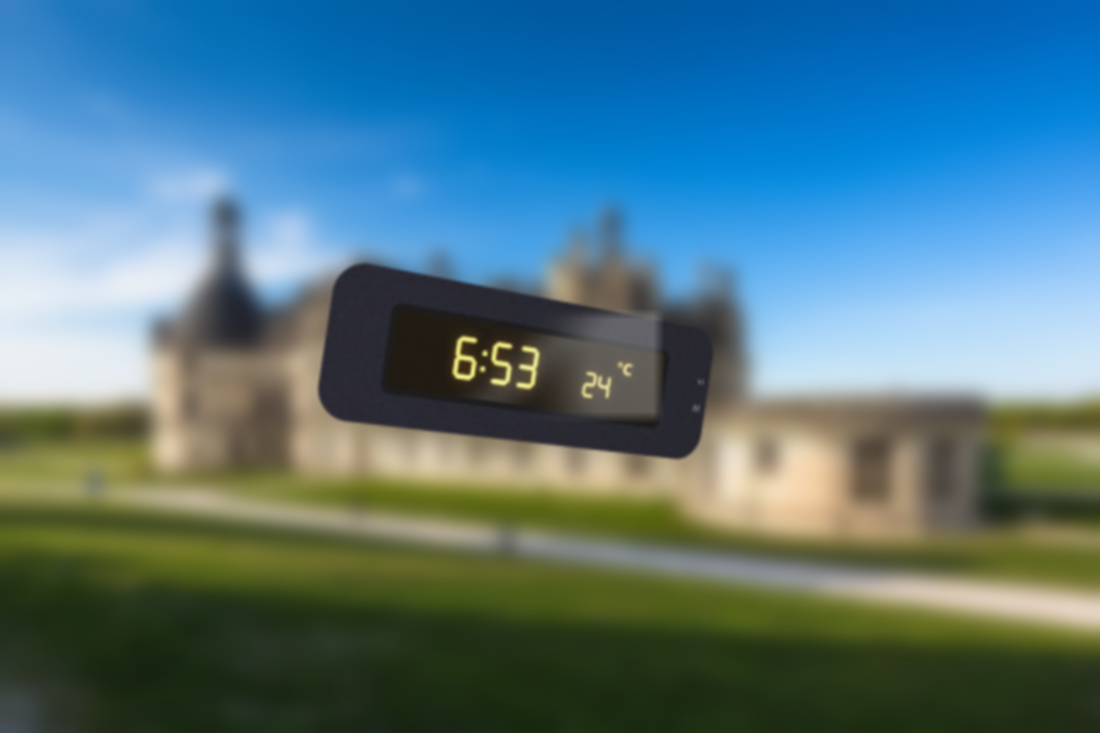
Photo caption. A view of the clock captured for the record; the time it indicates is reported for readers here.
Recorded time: 6:53
